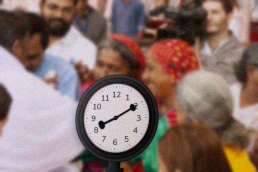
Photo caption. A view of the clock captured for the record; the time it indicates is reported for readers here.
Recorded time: 8:10
